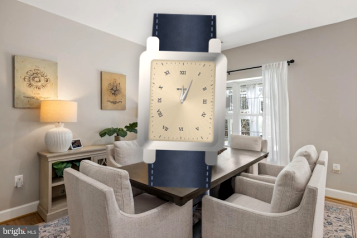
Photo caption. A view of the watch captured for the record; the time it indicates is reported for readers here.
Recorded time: 12:04
